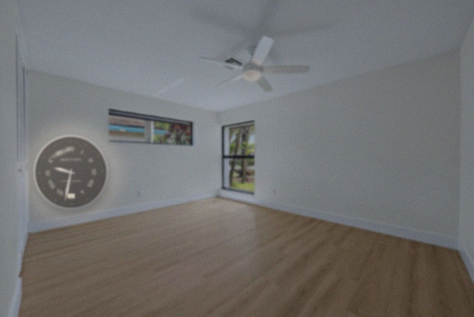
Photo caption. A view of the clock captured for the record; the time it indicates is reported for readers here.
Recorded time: 9:32
